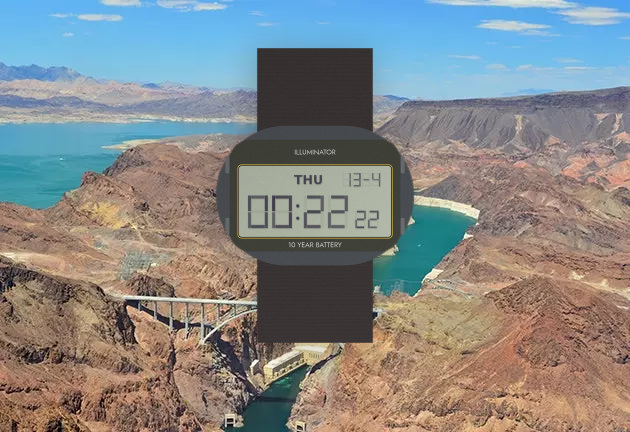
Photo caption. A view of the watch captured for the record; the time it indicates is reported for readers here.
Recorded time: 0:22:22
